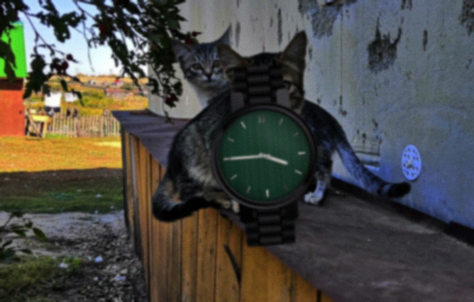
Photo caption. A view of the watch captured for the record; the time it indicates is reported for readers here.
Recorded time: 3:45
